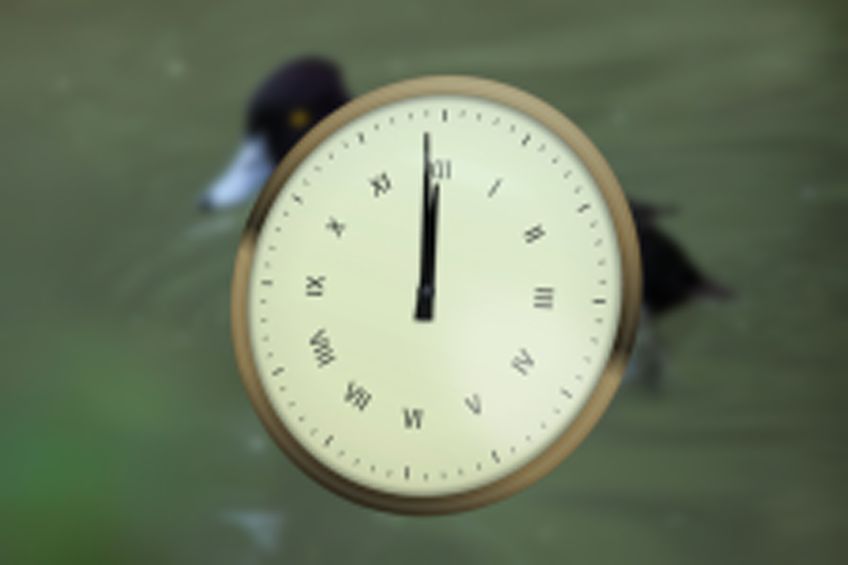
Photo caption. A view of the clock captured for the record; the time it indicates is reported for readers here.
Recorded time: 11:59
